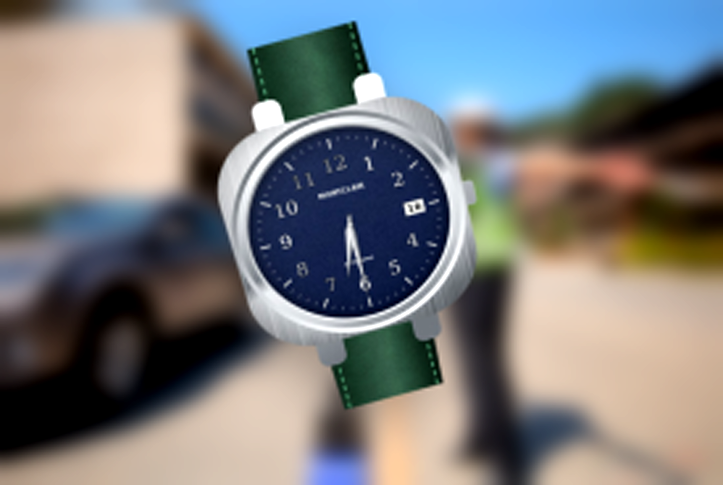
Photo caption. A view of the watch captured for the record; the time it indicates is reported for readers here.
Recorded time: 6:30
